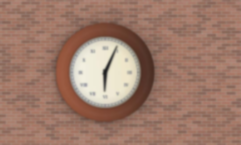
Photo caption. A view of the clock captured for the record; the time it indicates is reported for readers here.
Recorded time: 6:04
